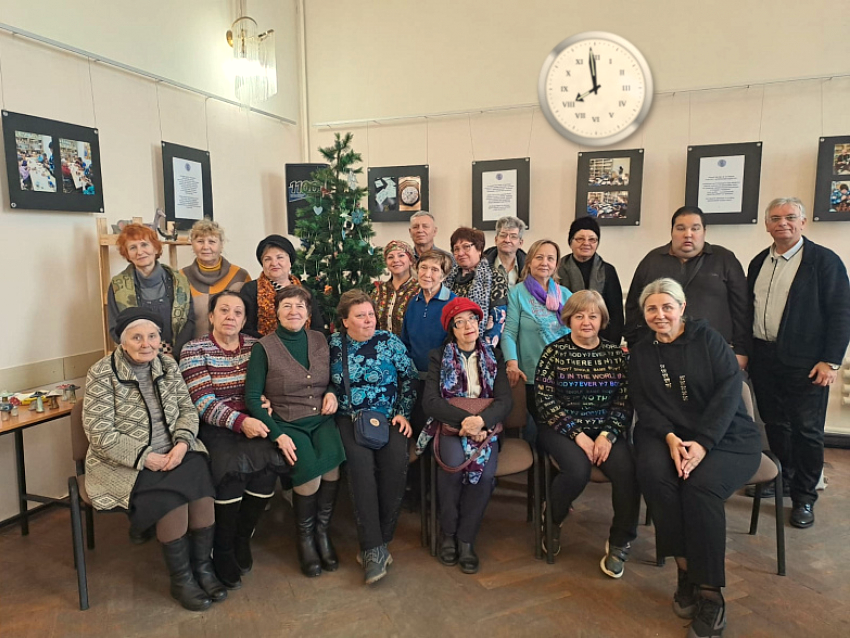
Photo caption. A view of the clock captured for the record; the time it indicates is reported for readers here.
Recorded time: 7:59
